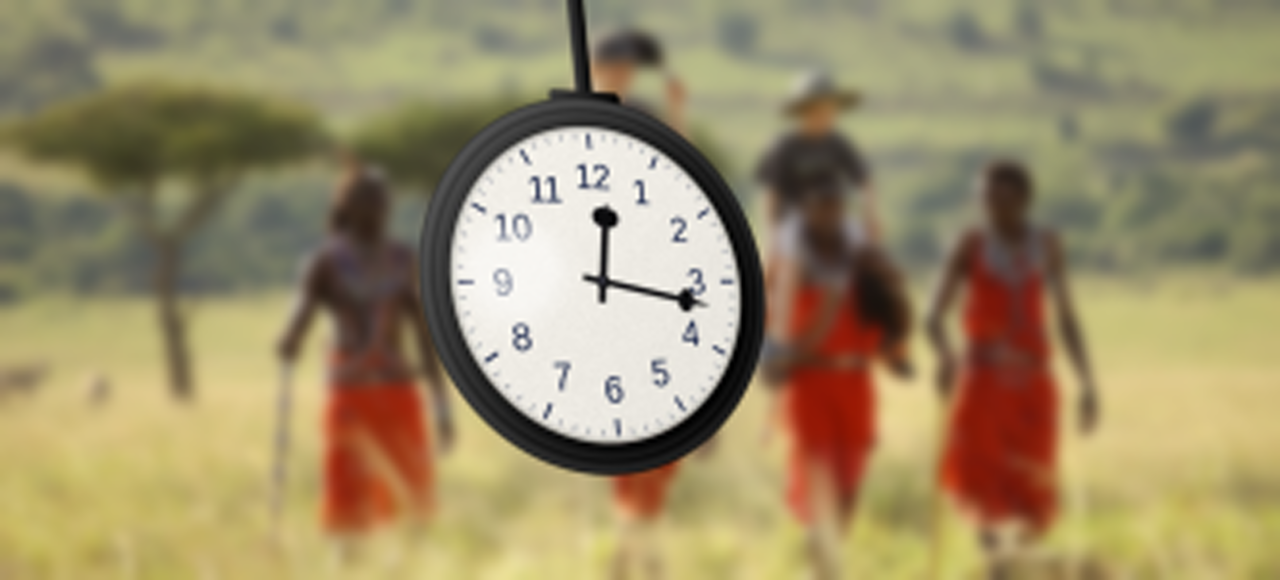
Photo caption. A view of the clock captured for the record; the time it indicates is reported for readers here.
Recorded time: 12:17
